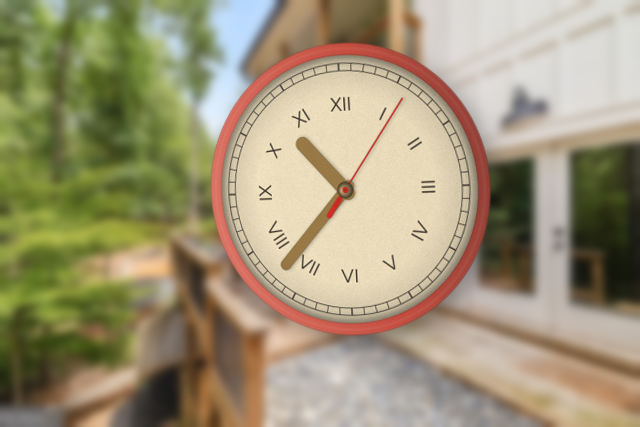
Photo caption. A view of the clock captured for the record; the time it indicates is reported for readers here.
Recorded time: 10:37:06
